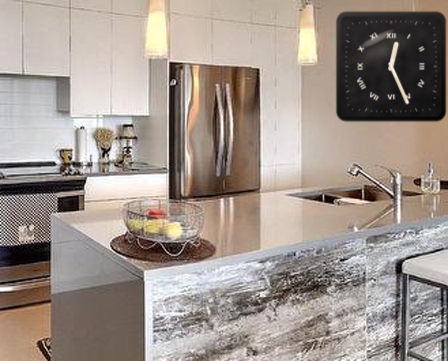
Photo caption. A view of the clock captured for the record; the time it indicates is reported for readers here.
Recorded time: 12:26
